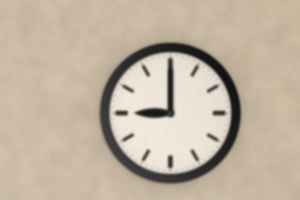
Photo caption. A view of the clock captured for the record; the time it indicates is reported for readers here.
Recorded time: 9:00
